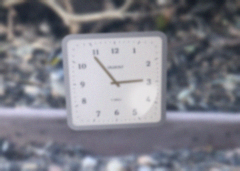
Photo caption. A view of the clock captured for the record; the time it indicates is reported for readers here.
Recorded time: 2:54
